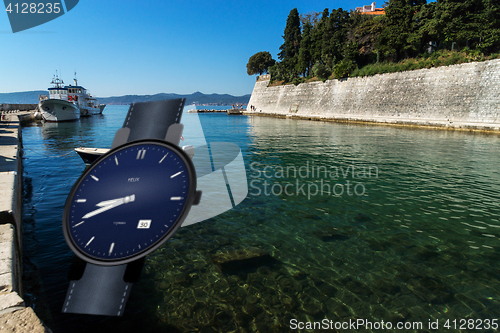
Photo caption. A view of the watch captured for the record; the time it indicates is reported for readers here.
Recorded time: 8:41
